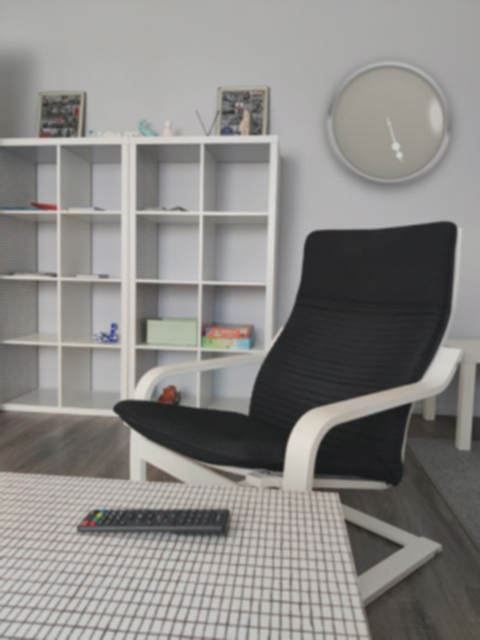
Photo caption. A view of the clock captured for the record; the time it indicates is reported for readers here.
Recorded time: 5:27
